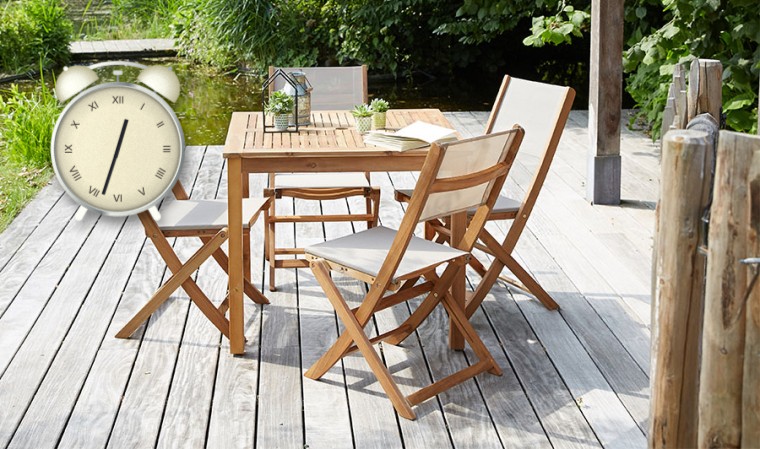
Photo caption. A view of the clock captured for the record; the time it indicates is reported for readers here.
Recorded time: 12:33
